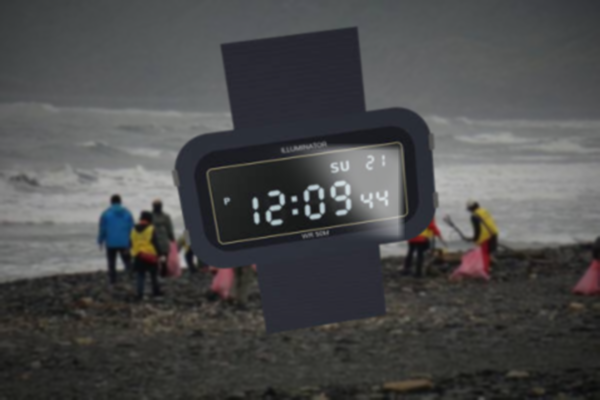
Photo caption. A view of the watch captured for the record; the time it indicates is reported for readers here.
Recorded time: 12:09:44
